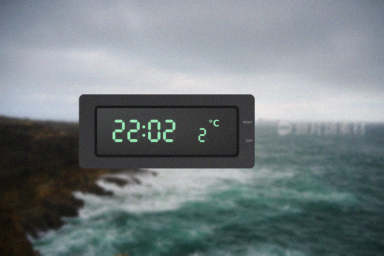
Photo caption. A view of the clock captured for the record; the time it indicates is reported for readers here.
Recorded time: 22:02
